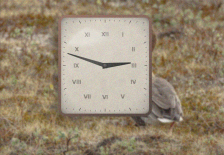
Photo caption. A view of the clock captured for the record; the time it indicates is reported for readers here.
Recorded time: 2:48
